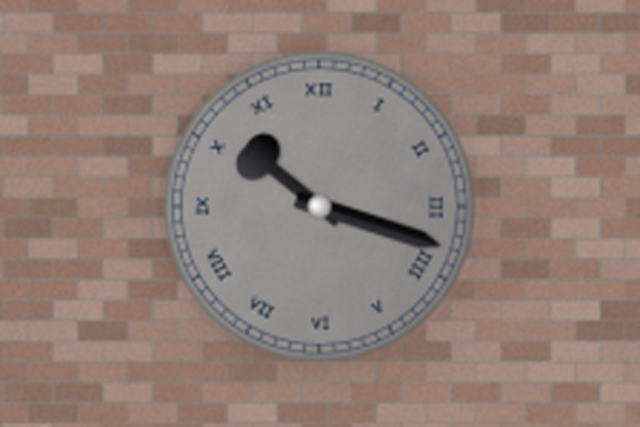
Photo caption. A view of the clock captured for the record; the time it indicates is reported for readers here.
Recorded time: 10:18
